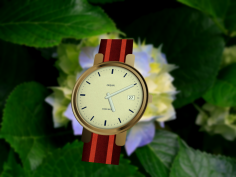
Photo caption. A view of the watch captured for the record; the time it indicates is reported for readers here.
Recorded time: 5:10
